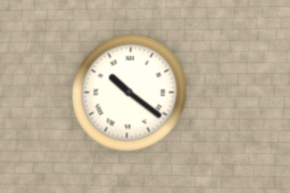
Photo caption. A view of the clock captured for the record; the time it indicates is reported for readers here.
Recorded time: 10:21
